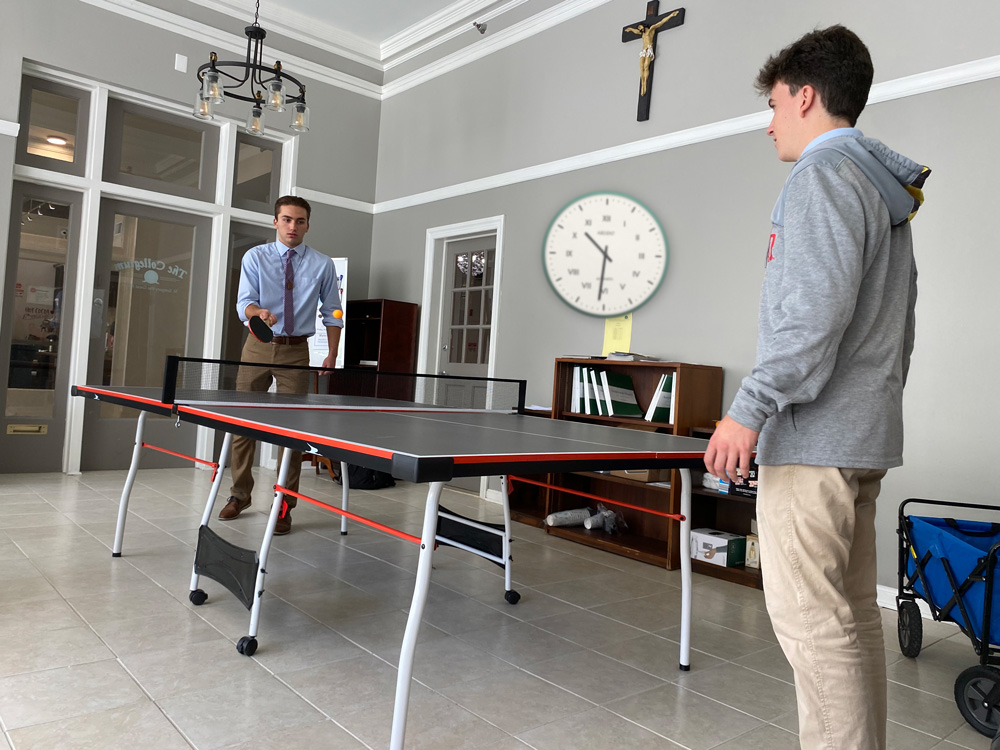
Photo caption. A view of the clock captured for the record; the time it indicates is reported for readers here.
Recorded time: 10:31
